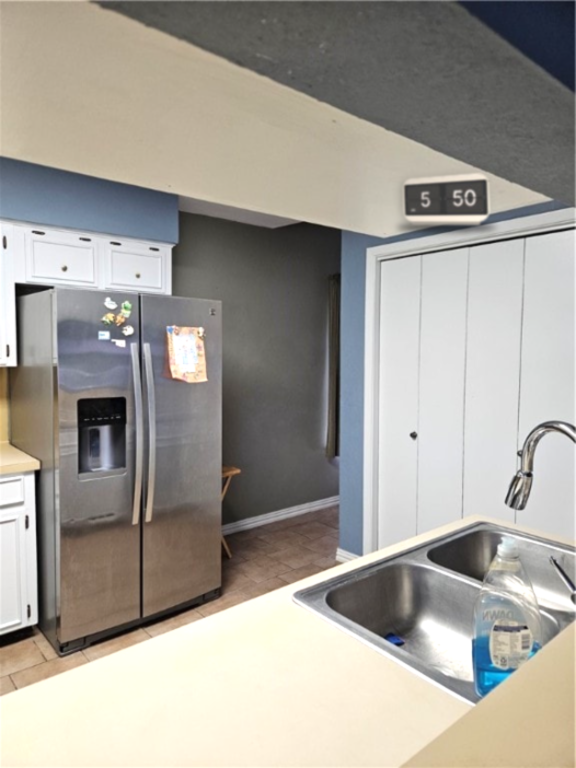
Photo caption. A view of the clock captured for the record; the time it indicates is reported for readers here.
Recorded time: 5:50
